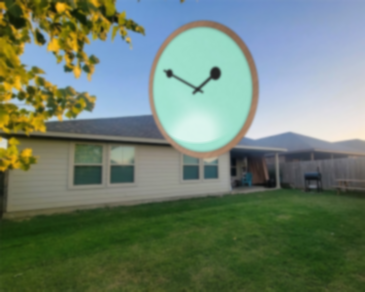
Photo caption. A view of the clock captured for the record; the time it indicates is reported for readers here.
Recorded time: 1:49
